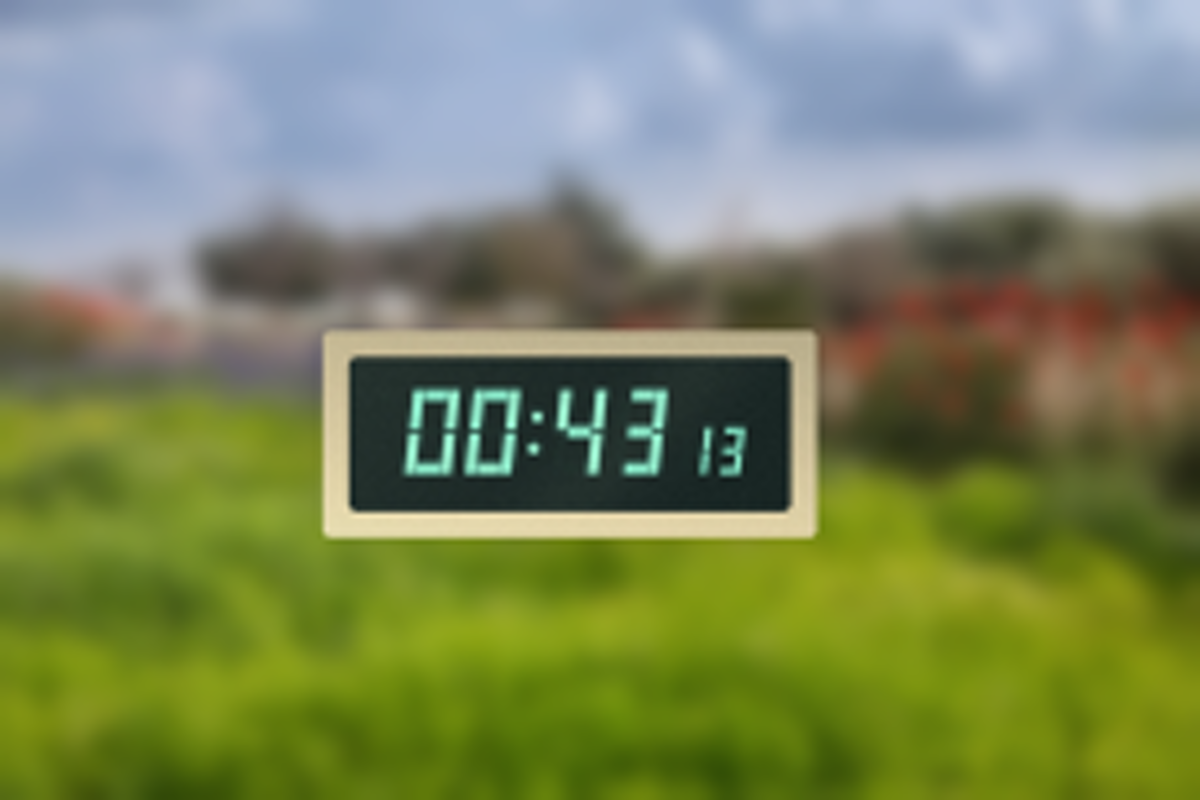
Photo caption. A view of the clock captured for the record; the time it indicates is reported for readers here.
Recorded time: 0:43:13
